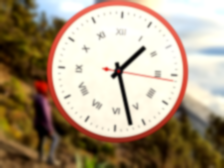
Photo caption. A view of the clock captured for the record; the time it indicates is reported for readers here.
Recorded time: 1:27:16
